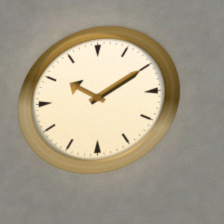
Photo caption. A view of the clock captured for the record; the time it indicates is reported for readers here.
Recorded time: 10:10
